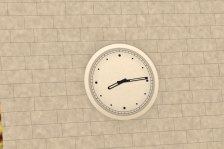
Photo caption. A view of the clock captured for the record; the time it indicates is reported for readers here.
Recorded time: 8:14
